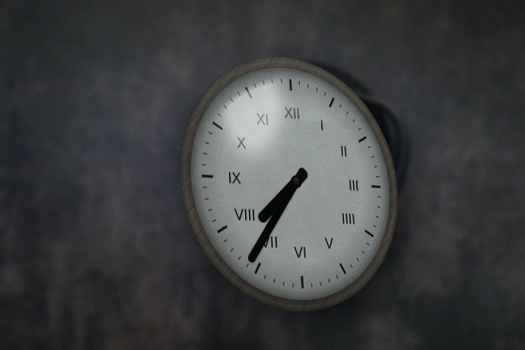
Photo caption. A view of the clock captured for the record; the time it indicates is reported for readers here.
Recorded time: 7:36
